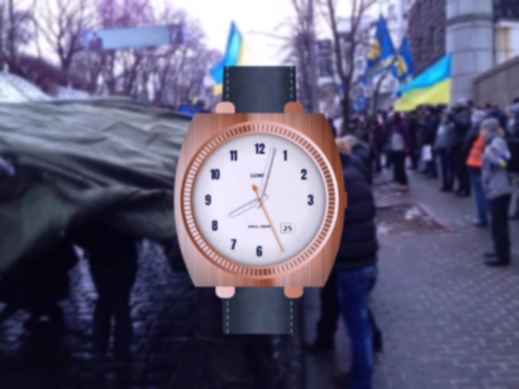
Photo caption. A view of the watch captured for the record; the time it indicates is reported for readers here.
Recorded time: 8:02:26
